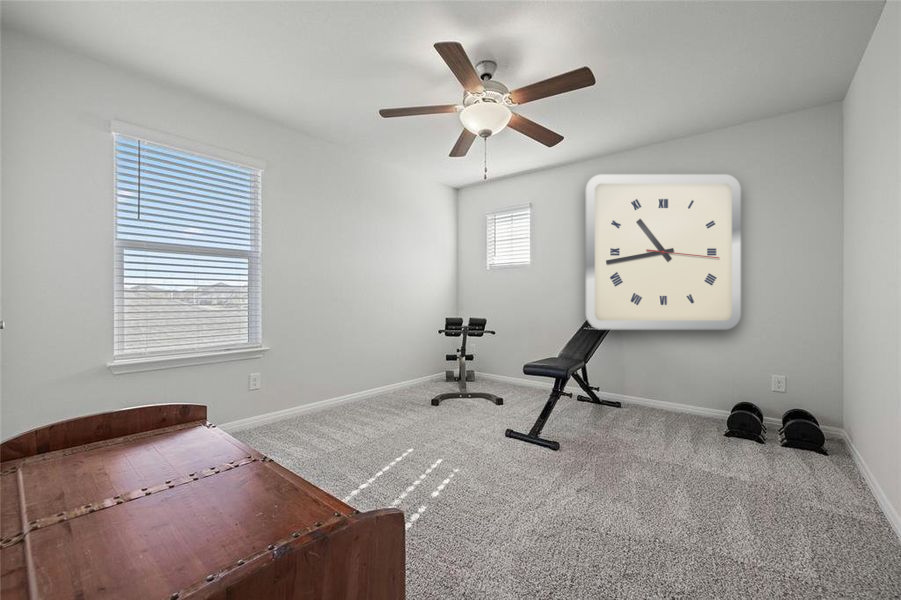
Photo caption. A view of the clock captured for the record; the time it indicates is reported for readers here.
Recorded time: 10:43:16
